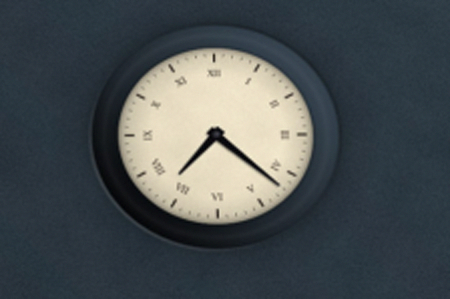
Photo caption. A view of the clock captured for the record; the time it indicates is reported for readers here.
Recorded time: 7:22
